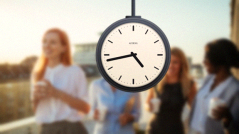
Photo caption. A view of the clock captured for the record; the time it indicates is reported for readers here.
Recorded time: 4:43
